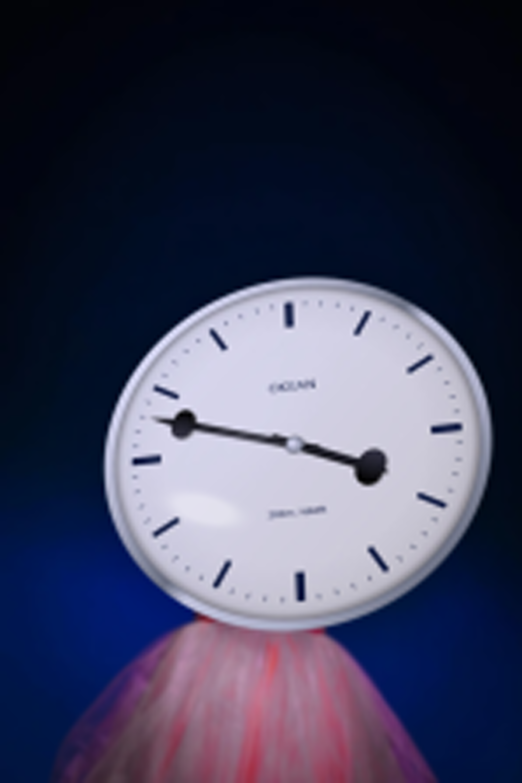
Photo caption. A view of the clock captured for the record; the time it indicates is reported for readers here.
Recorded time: 3:48
